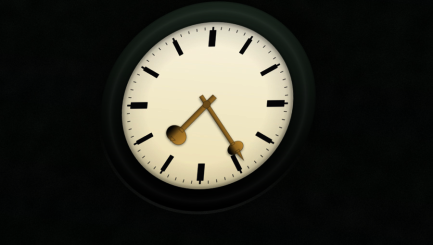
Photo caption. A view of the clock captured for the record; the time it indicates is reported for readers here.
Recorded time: 7:24
